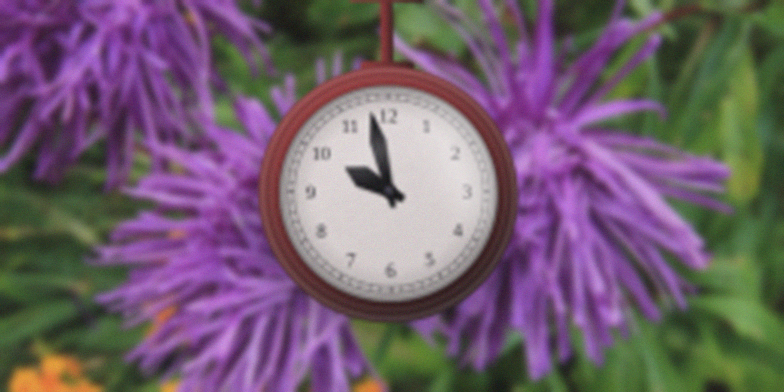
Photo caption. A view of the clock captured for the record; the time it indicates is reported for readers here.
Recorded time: 9:58
